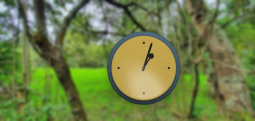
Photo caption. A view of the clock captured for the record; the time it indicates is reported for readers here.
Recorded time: 1:03
